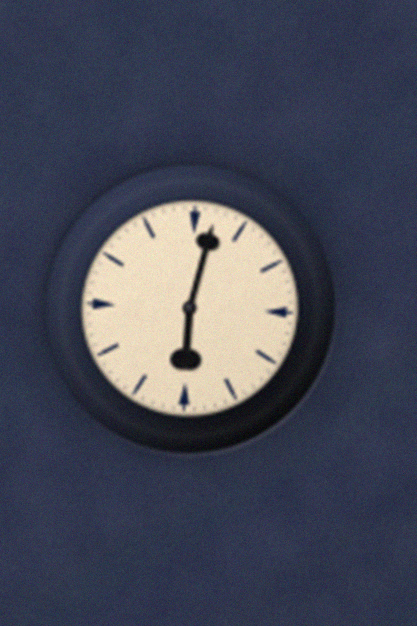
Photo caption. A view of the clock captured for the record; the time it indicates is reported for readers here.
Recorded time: 6:02
